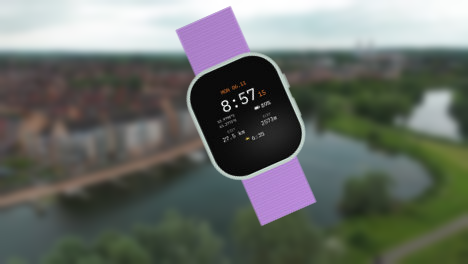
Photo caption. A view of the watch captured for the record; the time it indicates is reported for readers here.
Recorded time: 8:57
